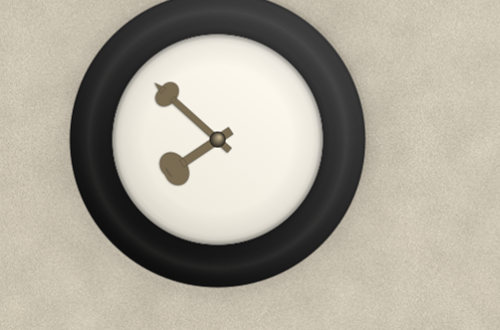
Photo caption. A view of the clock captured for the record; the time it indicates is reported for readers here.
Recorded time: 7:52
